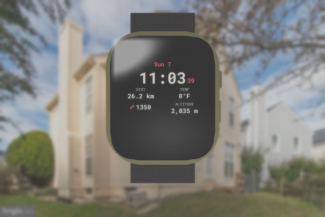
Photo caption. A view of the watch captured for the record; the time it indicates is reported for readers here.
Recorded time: 11:03
